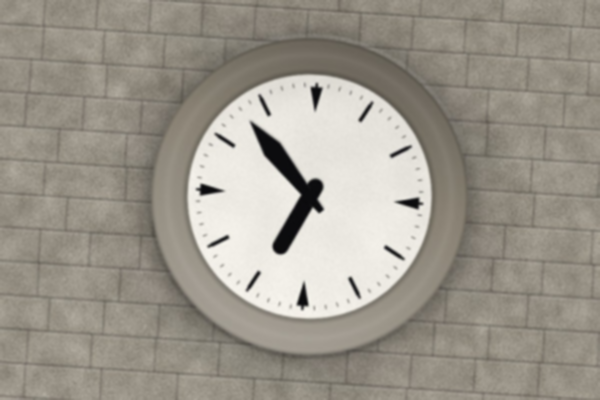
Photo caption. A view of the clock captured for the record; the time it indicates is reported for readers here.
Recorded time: 6:53
